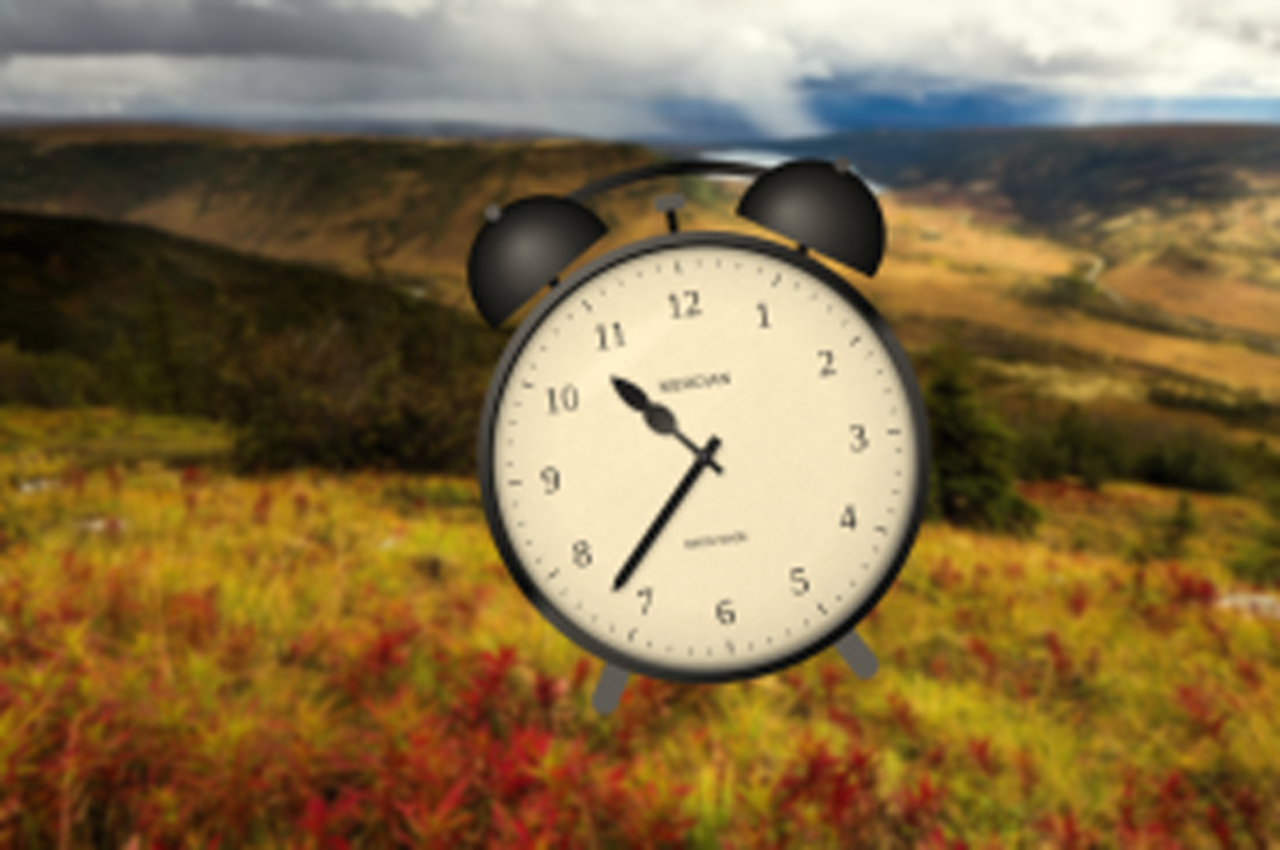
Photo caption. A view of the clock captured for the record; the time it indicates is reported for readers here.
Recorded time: 10:37
